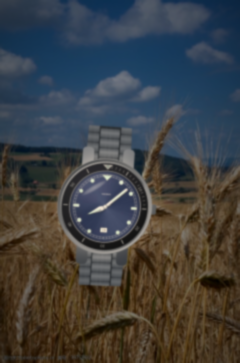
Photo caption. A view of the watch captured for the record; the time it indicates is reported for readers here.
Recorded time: 8:08
